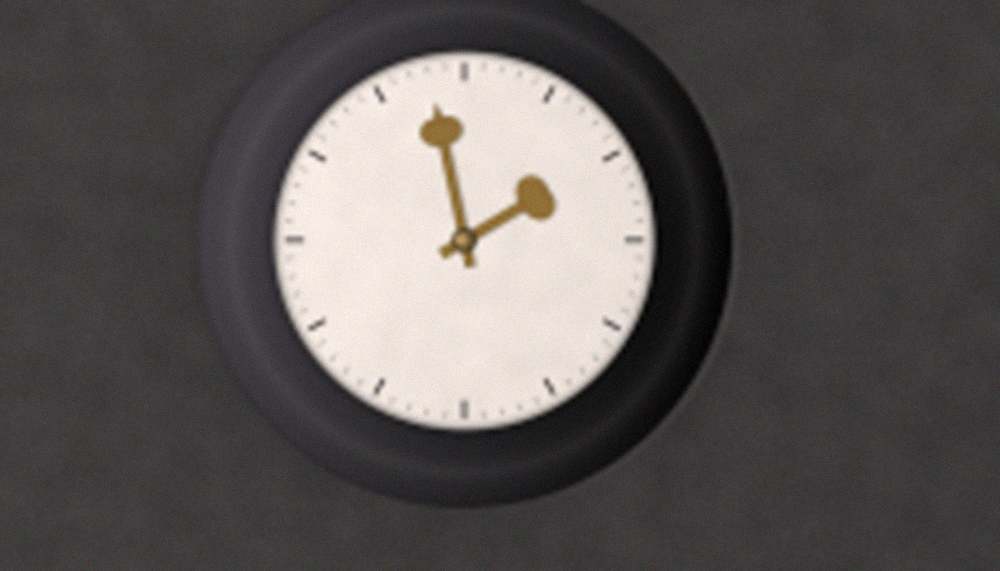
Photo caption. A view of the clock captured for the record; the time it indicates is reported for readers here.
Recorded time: 1:58
